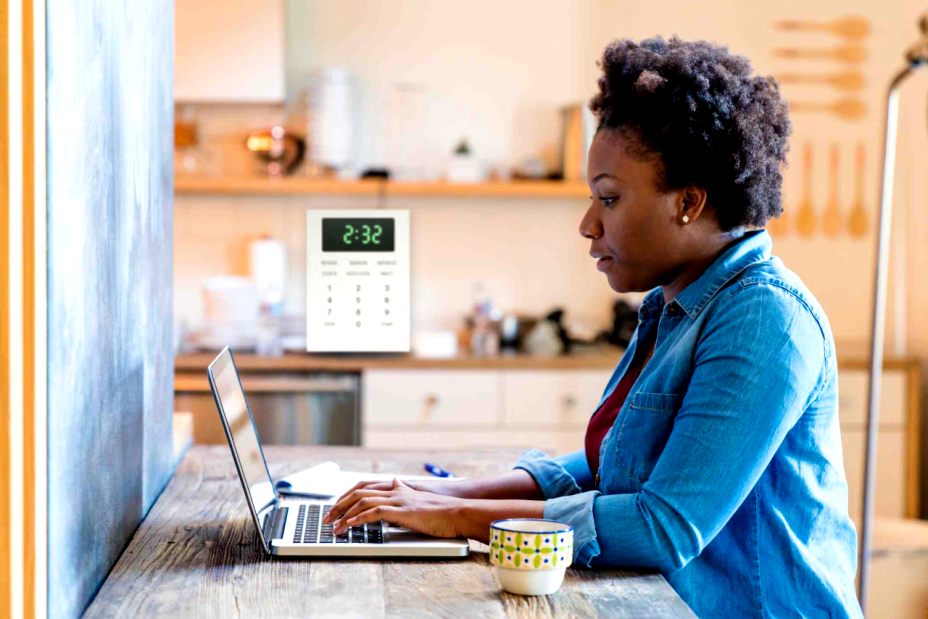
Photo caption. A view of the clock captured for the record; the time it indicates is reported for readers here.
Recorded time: 2:32
